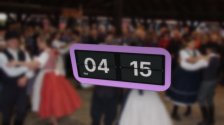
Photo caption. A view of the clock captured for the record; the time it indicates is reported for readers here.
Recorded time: 4:15
